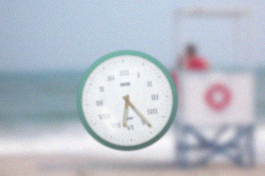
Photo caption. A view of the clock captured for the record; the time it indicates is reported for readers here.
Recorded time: 6:24
